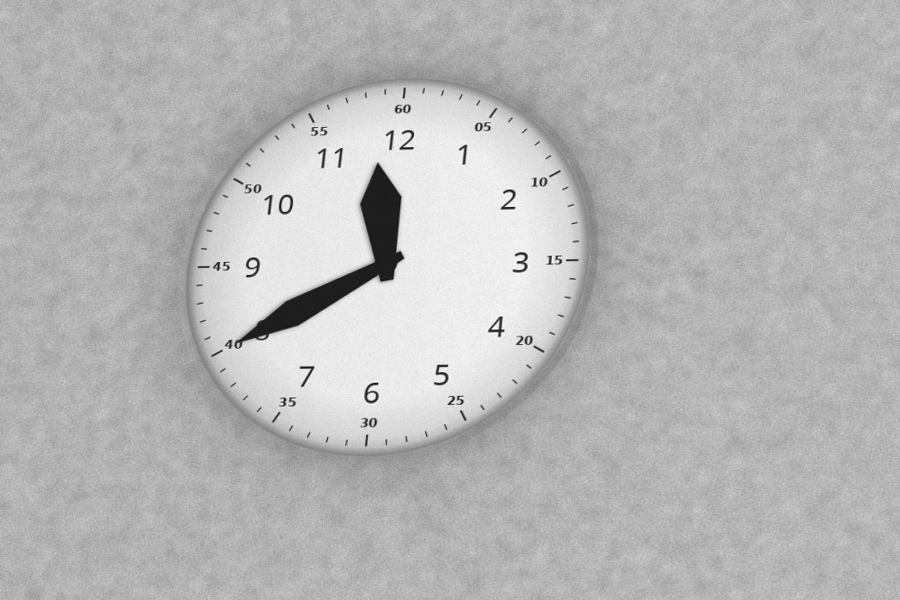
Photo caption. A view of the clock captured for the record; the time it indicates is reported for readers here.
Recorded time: 11:40
